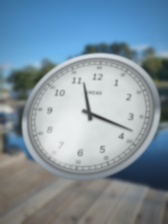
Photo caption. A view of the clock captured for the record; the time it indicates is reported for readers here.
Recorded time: 11:18
